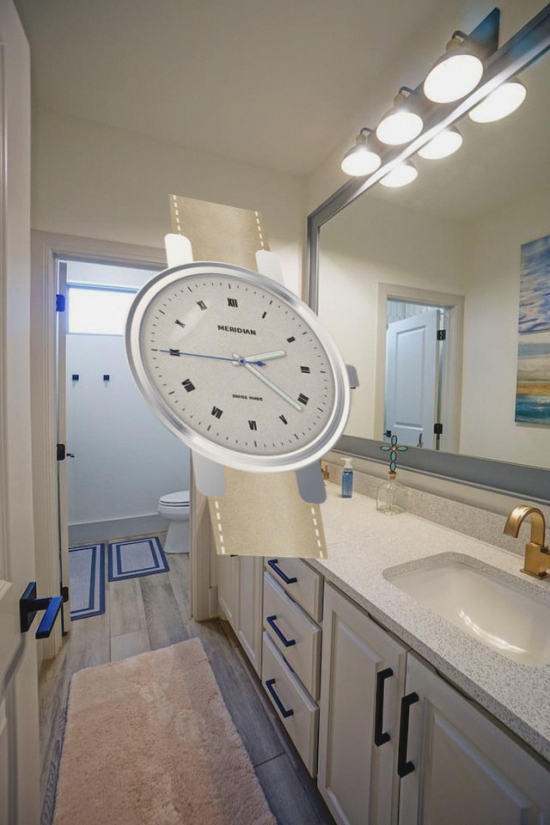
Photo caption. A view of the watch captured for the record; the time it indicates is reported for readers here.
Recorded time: 2:21:45
